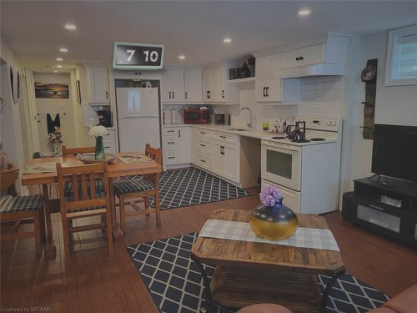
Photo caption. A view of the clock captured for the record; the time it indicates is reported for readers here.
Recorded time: 7:10
